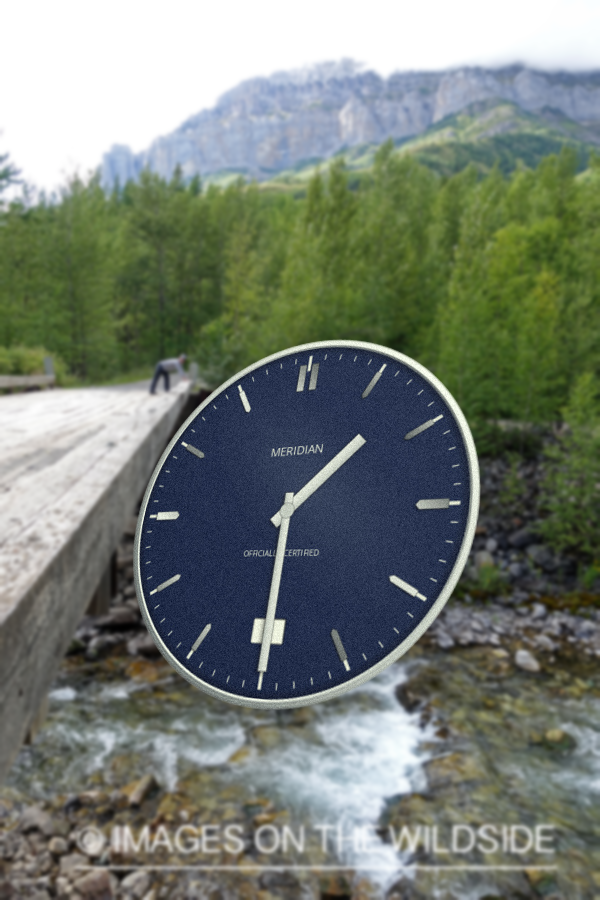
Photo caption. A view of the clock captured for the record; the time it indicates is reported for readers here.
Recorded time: 1:30
